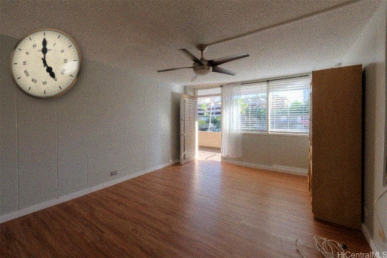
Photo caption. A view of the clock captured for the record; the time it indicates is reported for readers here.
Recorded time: 5:00
